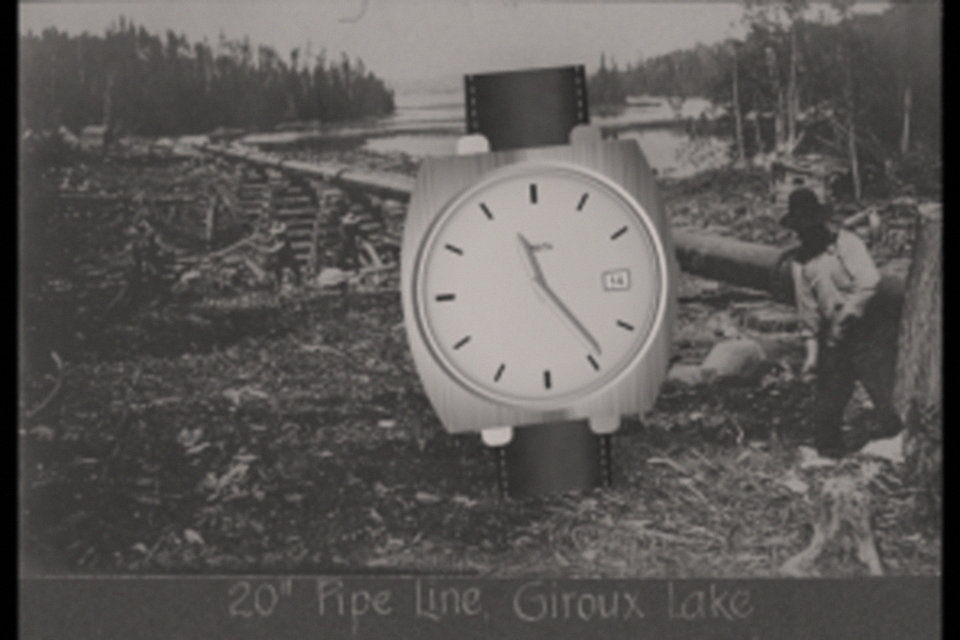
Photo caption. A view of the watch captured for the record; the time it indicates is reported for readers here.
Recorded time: 11:24
